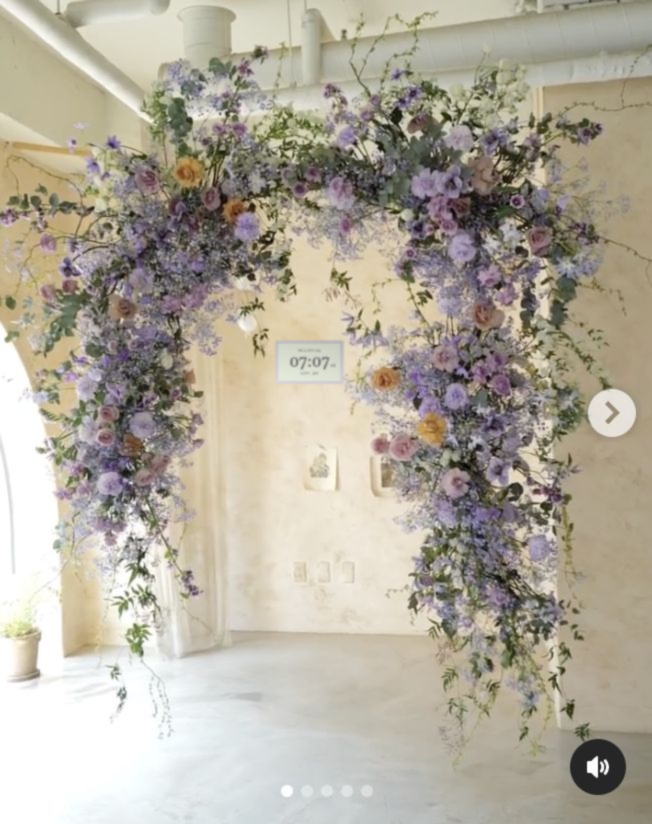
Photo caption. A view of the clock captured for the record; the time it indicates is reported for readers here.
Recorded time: 7:07
